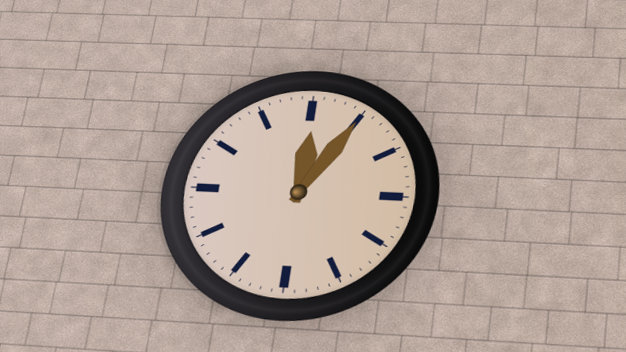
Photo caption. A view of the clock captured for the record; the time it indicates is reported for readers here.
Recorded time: 12:05
